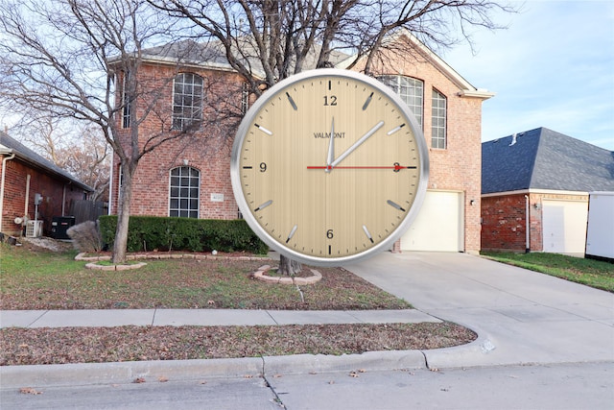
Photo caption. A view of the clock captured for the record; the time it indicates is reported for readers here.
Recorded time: 12:08:15
